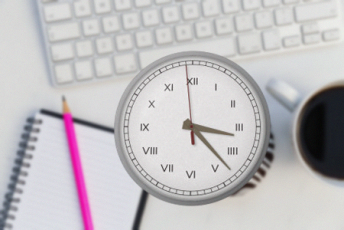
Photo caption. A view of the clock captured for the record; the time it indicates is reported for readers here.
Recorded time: 3:22:59
